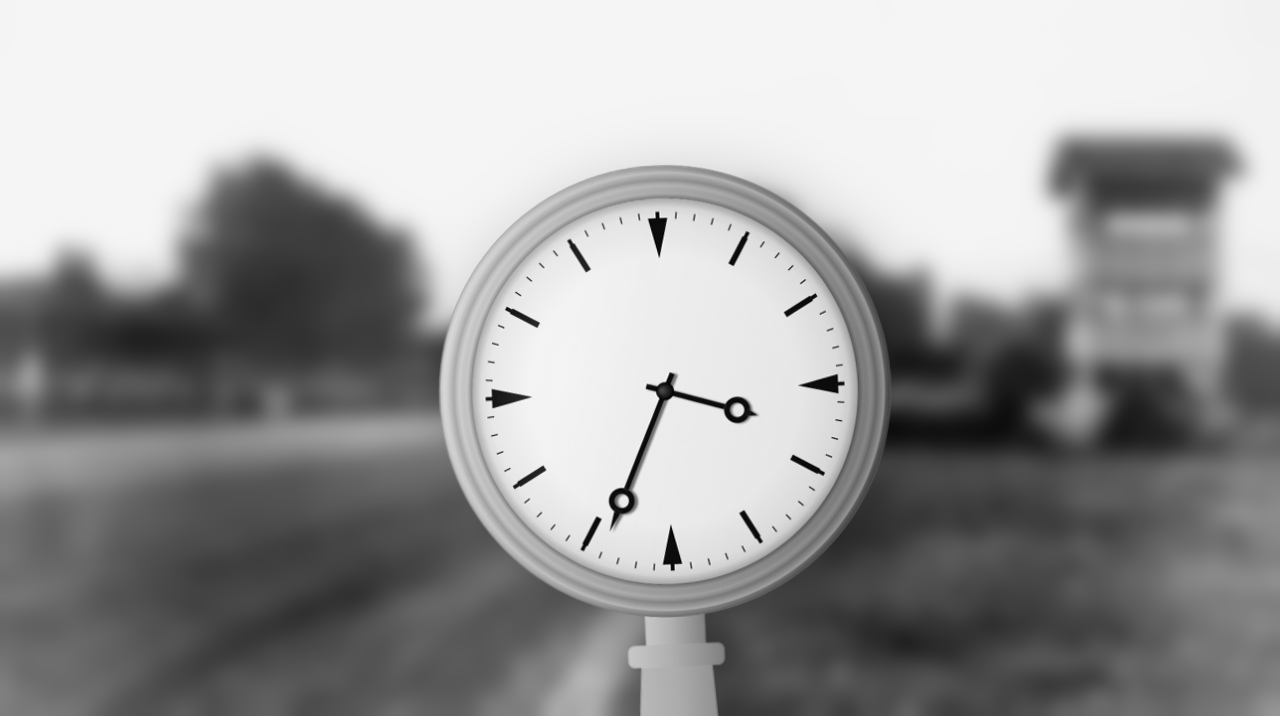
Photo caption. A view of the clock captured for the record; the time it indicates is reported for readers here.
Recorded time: 3:34
